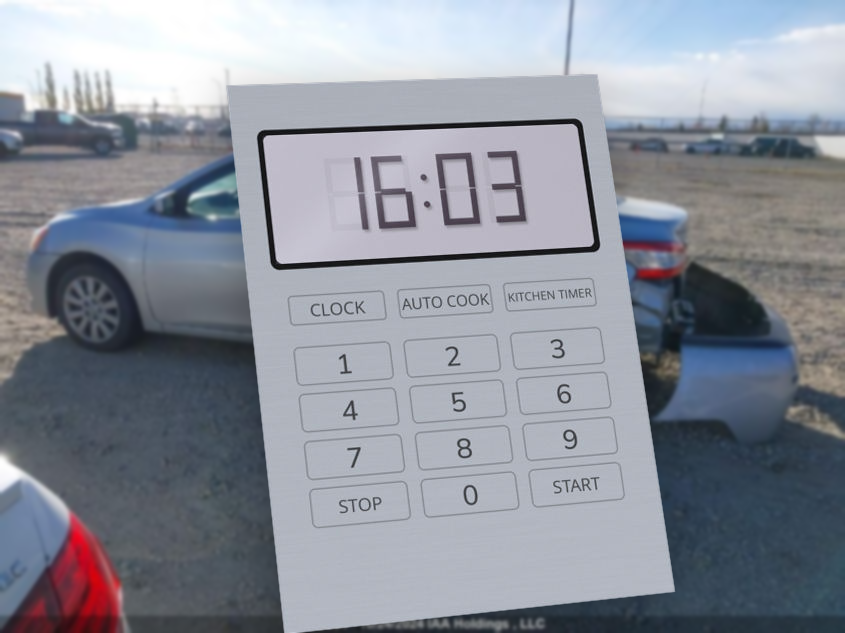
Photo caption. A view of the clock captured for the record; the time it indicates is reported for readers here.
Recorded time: 16:03
